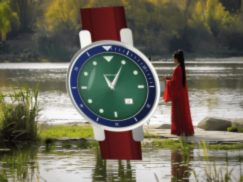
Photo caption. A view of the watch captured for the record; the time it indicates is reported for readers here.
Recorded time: 11:05
